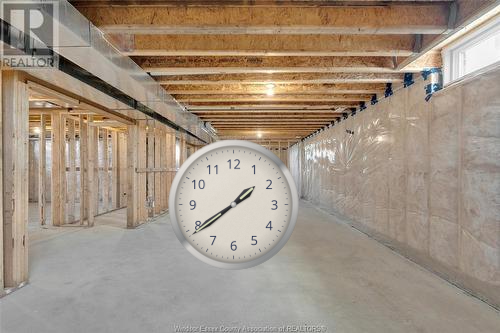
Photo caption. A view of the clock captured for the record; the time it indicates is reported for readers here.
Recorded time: 1:39
